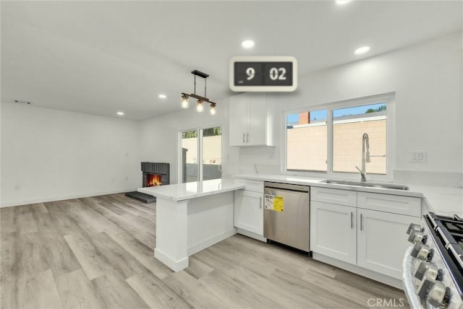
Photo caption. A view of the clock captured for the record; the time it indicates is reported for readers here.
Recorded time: 9:02
